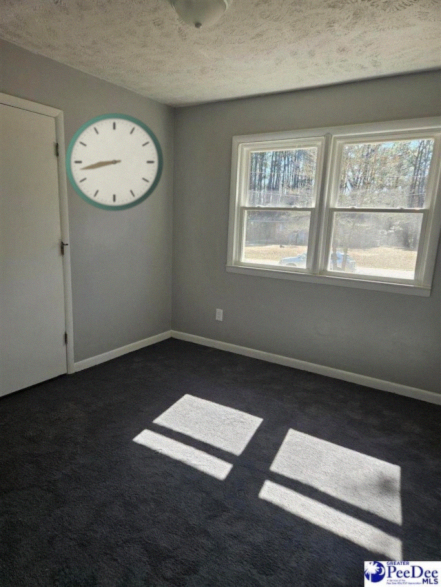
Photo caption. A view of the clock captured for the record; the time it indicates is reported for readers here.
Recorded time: 8:43
